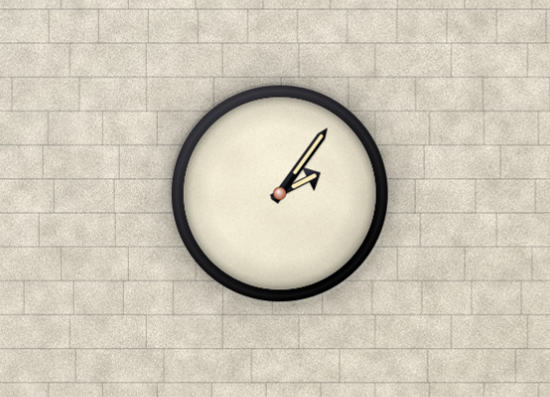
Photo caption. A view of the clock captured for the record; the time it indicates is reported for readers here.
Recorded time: 2:06
